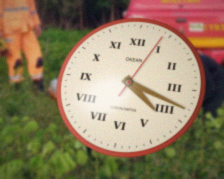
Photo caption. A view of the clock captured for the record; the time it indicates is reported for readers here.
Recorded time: 4:18:04
